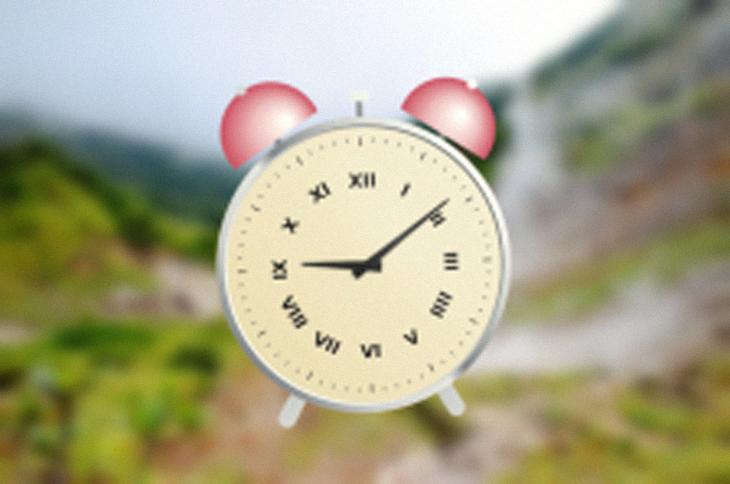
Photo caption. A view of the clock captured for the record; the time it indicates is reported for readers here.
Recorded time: 9:09
